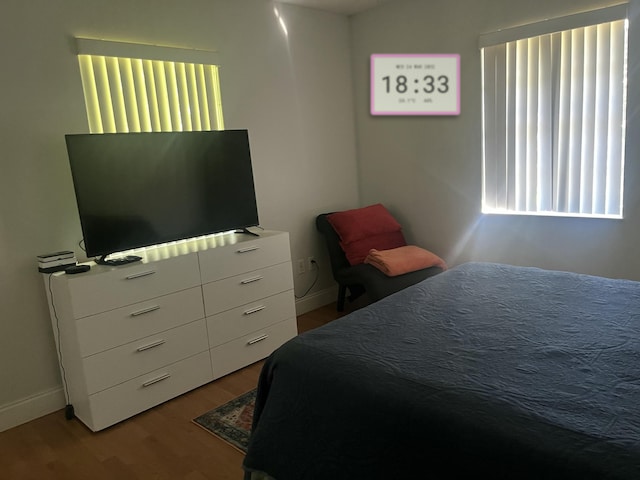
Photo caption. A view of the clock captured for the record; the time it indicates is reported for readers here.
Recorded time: 18:33
